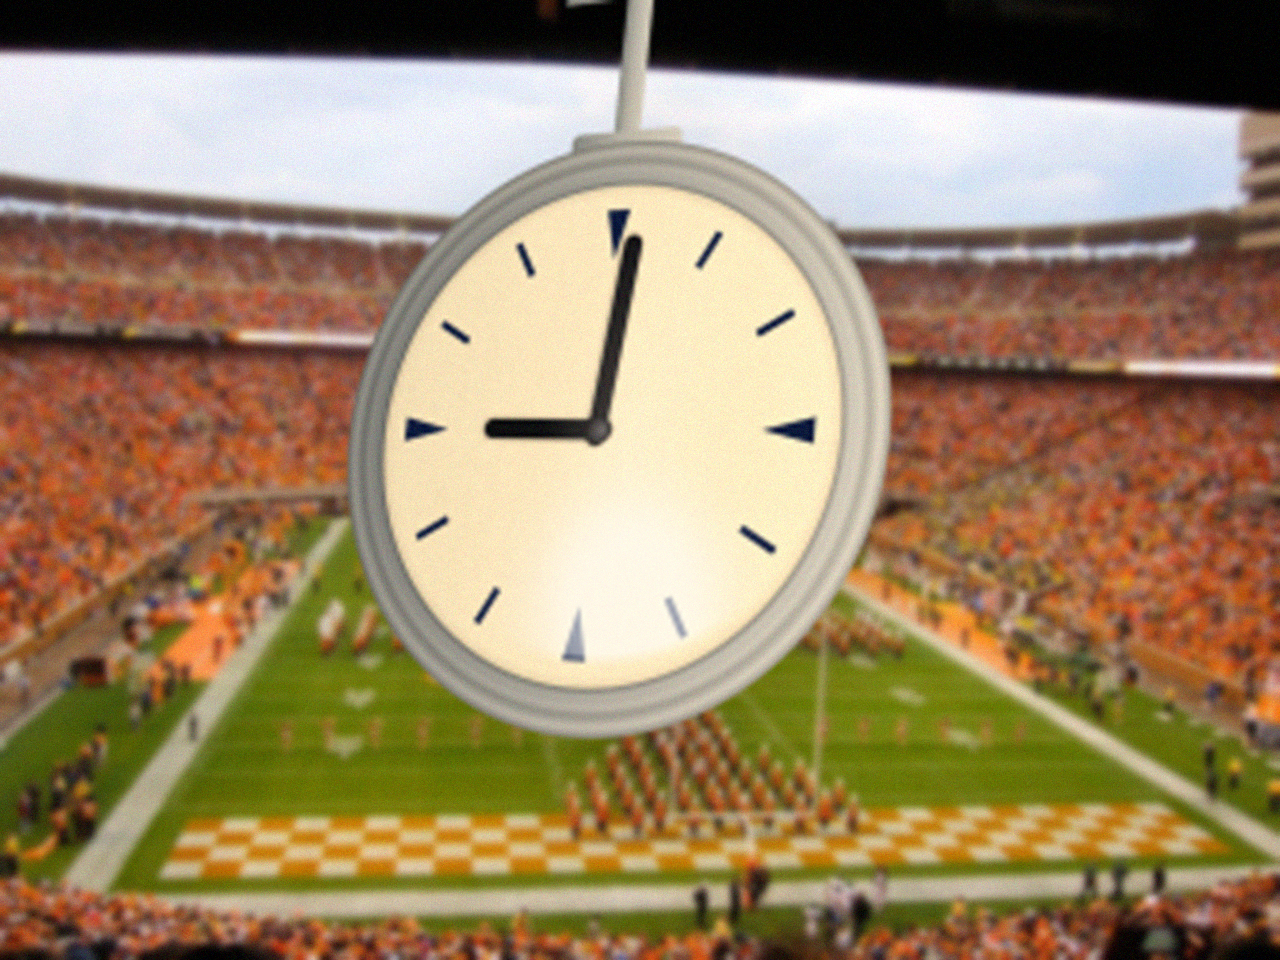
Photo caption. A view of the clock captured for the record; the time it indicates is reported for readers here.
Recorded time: 9:01
